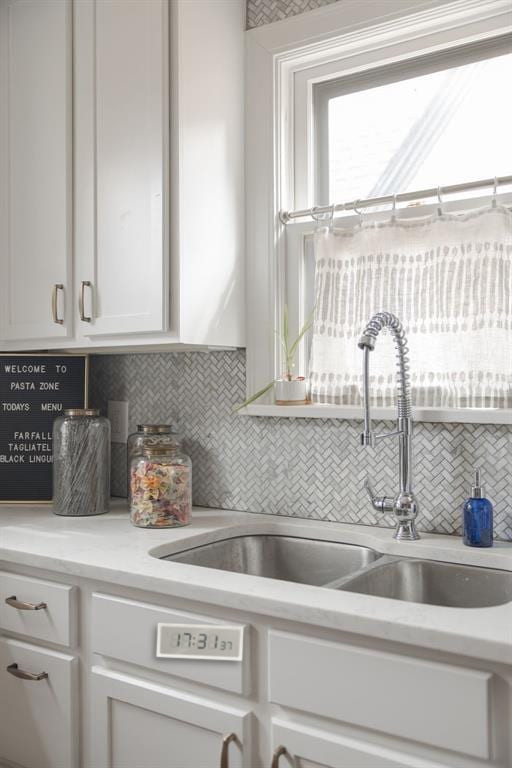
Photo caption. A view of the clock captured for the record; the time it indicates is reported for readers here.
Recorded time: 17:31
